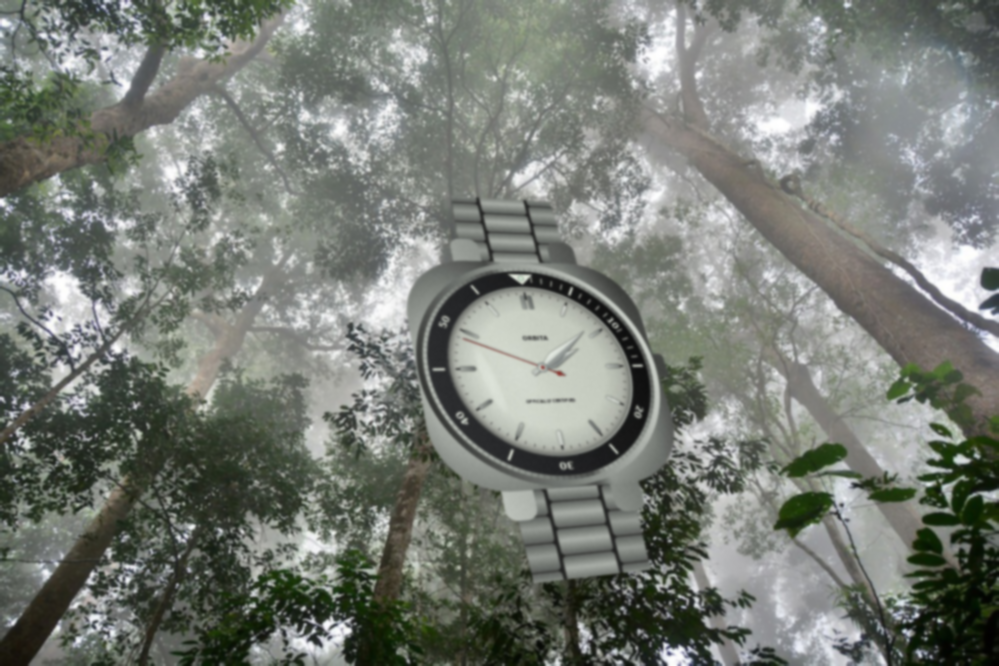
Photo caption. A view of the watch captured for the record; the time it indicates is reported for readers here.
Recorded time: 2:08:49
